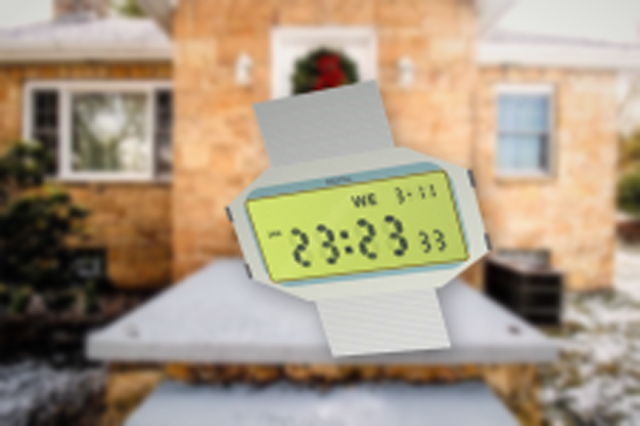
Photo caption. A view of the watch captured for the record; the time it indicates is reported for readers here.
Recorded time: 23:23:33
